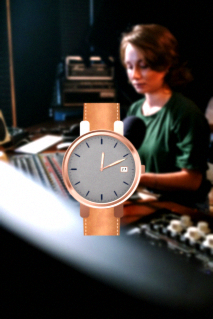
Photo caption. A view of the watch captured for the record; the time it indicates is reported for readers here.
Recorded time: 12:11
